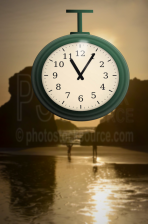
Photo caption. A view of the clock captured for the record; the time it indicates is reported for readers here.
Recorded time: 11:05
